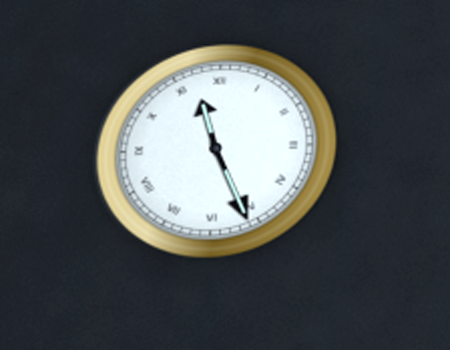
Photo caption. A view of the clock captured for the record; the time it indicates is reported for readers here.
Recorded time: 11:26
